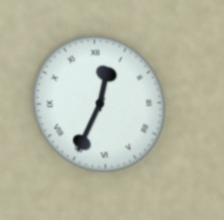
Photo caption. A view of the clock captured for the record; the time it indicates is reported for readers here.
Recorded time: 12:35
